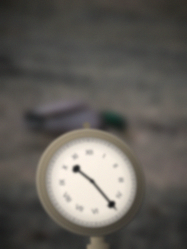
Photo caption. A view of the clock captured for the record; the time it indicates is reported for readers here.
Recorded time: 10:24
